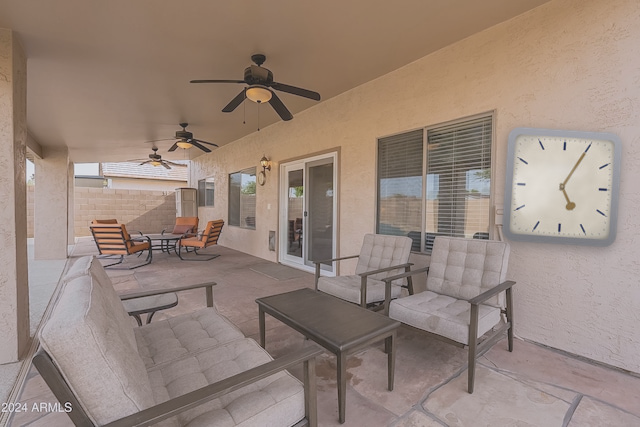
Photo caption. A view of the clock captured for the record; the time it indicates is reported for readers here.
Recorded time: 5:05
